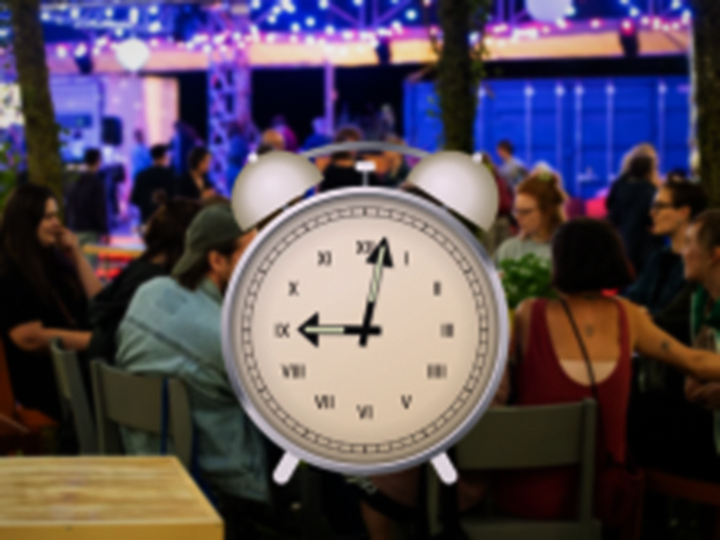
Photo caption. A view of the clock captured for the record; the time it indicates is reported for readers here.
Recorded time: 9:02
